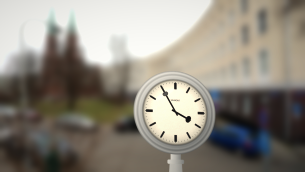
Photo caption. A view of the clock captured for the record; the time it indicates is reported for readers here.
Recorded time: 3:55
